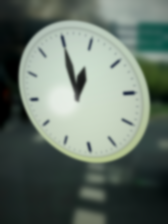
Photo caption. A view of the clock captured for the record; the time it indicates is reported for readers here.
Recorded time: 1:00
